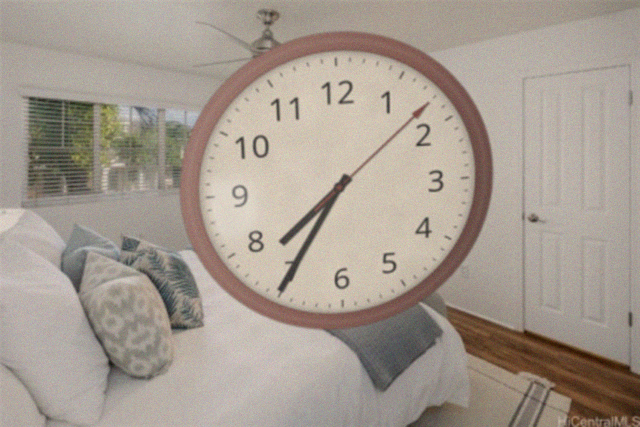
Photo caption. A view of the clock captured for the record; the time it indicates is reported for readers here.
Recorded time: 7:35:08
